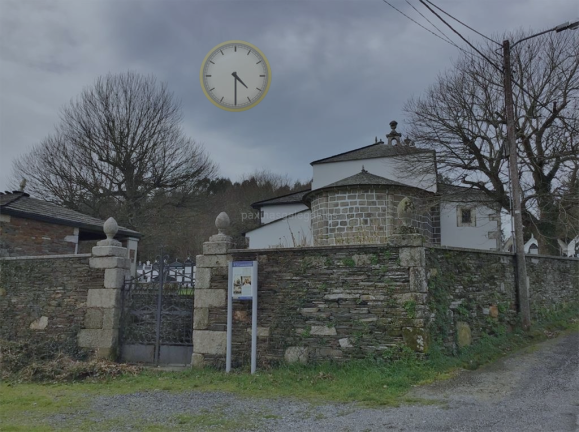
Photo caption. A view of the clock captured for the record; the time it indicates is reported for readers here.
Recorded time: 4:30
